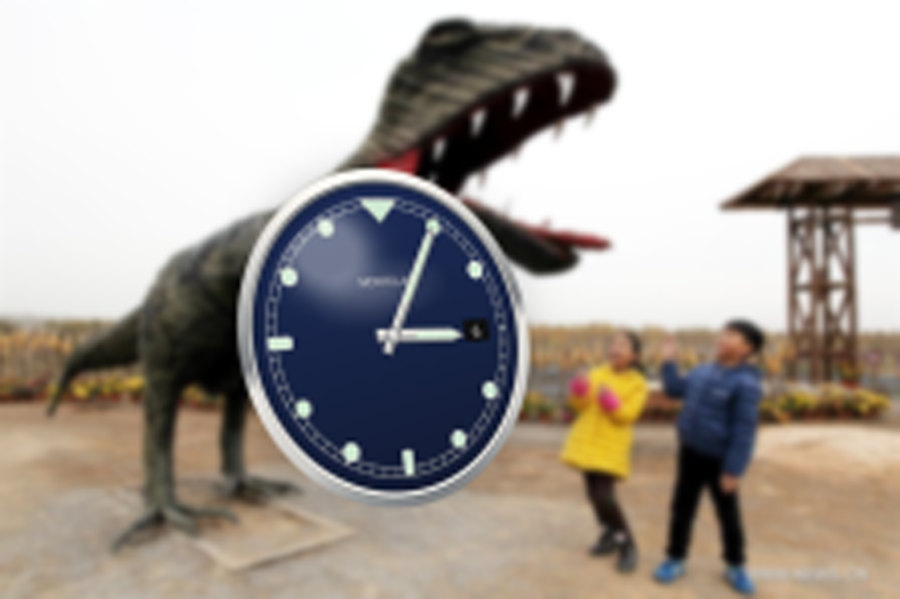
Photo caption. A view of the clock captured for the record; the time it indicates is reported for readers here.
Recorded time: 3:05
